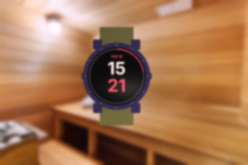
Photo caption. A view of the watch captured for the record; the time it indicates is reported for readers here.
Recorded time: 15:21
